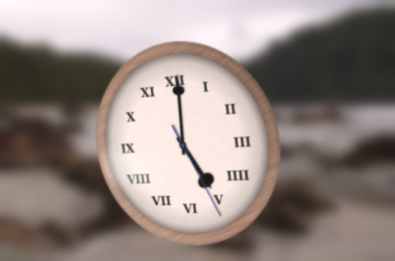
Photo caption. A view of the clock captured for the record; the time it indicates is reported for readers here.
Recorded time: 5:00:26
